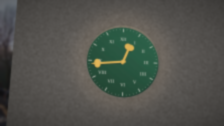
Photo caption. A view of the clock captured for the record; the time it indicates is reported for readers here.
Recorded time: 12:44
